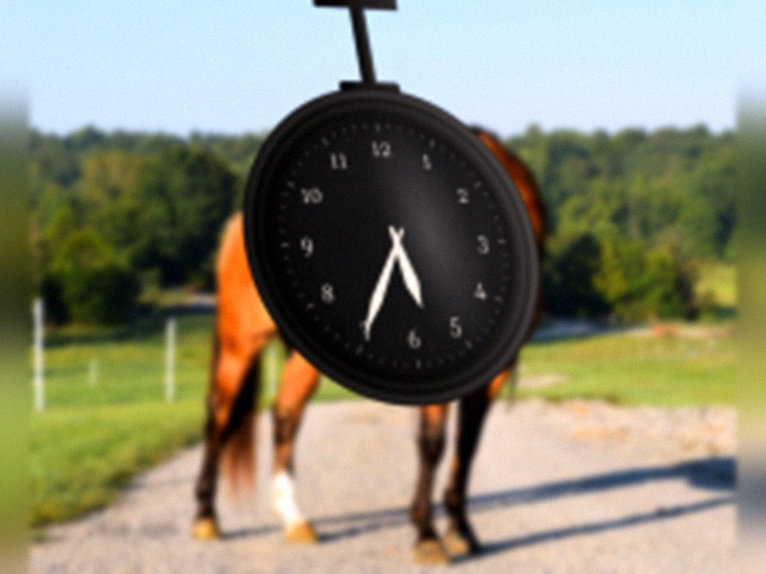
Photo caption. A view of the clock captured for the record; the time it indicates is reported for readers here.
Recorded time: 5:35
